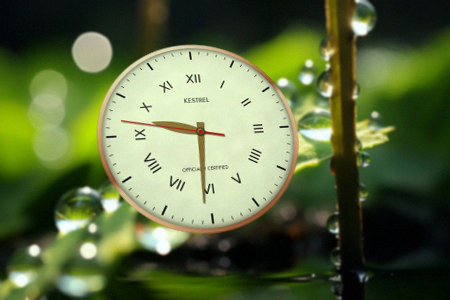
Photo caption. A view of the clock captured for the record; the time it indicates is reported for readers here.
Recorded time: 9:30:47
